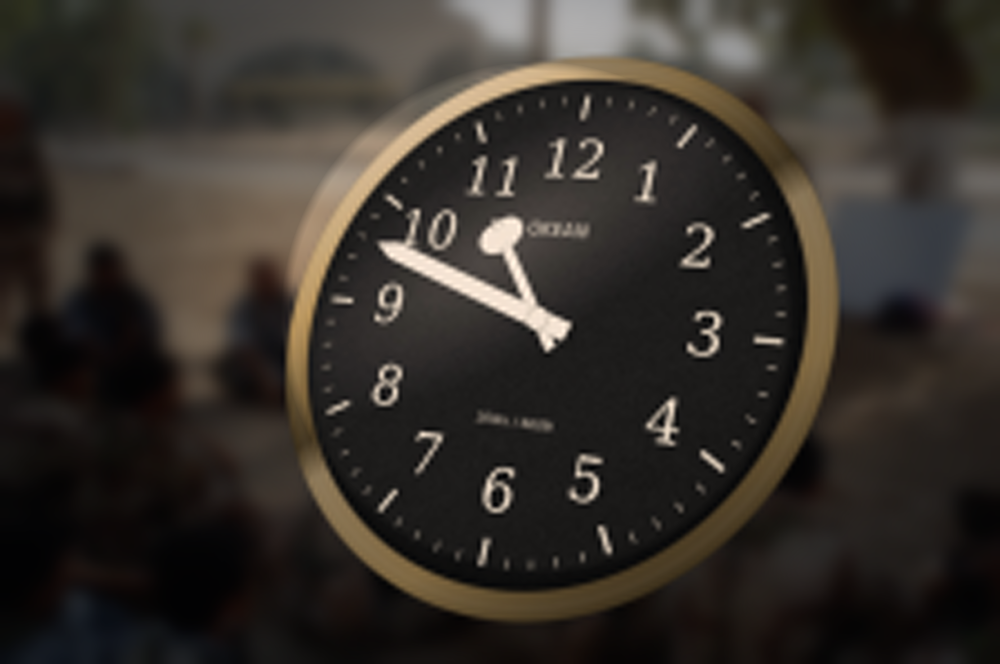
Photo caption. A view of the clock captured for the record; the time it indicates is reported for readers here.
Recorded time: 10:48
